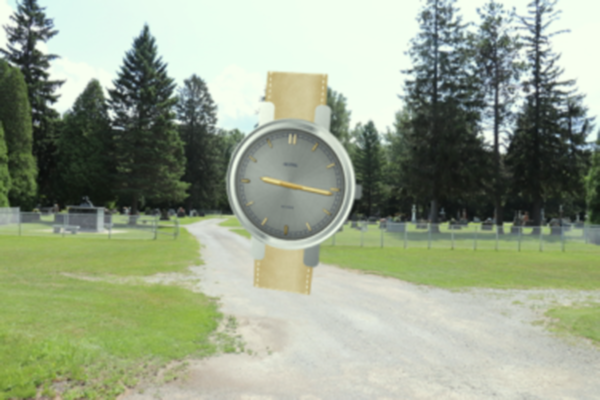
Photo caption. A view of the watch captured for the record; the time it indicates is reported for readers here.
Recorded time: 9:16
